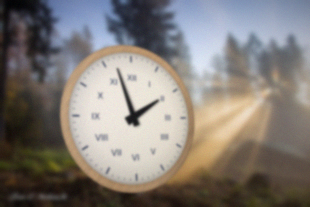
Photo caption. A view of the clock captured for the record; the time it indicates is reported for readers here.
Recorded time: 1:57
